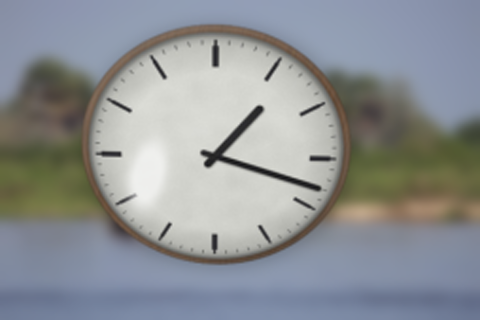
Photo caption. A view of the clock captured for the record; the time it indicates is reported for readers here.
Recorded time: 1:18
